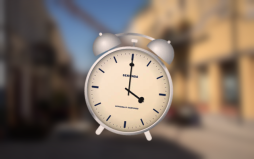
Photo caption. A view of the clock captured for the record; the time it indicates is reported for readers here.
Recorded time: 4:00
